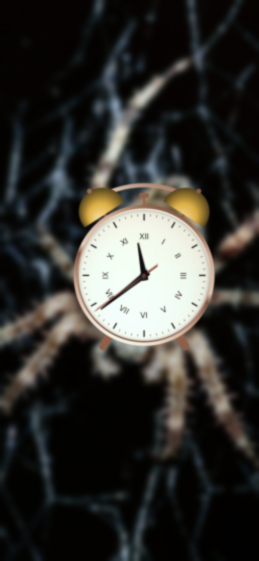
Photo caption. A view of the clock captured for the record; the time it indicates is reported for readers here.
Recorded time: 11:38:39
